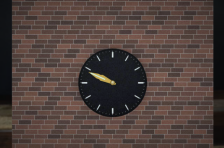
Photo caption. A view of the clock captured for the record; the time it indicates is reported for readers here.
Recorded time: 9:49
